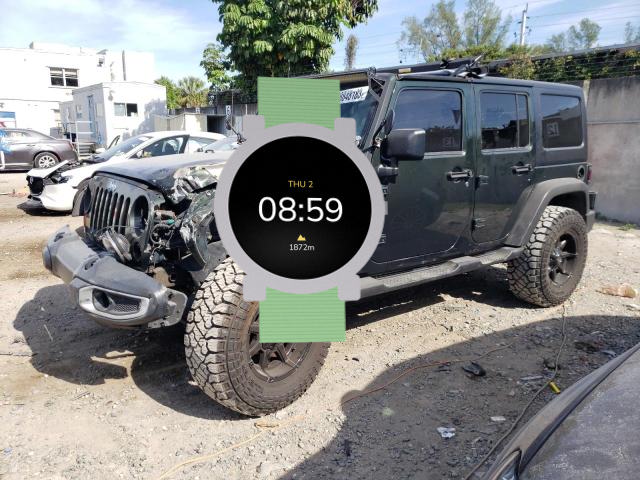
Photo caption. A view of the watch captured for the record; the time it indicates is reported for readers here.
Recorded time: 8:59
